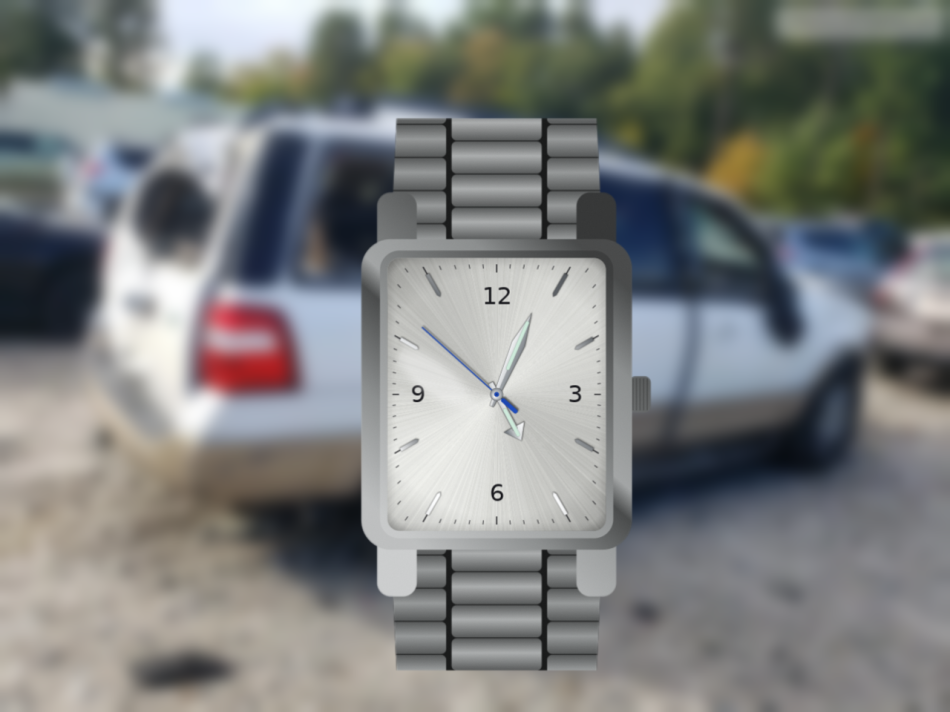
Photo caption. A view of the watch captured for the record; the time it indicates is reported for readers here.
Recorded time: 5:03:52
